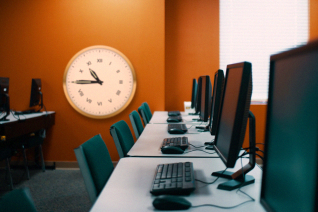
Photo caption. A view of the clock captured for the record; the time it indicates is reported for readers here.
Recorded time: 10:45
